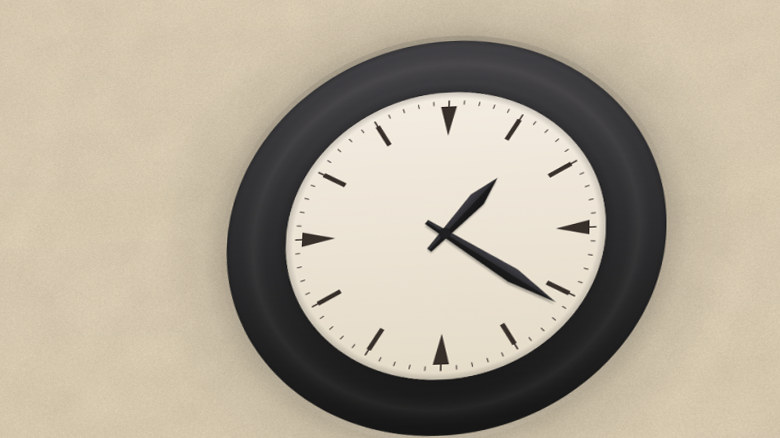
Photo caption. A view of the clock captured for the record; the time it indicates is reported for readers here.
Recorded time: 1:21
